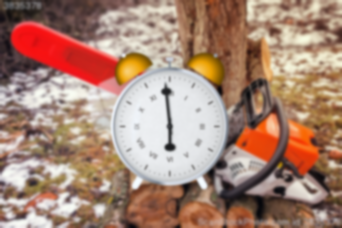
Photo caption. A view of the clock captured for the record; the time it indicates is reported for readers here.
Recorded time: 5:59
